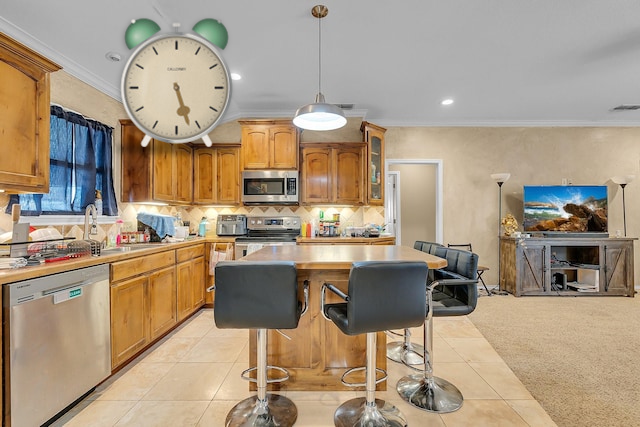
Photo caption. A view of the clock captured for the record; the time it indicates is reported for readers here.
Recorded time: 5:27
